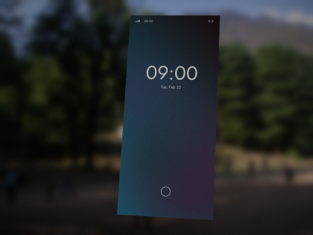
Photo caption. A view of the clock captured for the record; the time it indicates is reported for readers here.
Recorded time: 9:00
